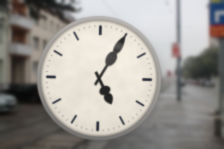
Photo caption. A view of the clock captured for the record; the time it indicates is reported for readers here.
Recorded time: 5:05
